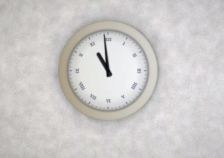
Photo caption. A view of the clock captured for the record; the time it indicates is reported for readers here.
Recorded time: 10:59
